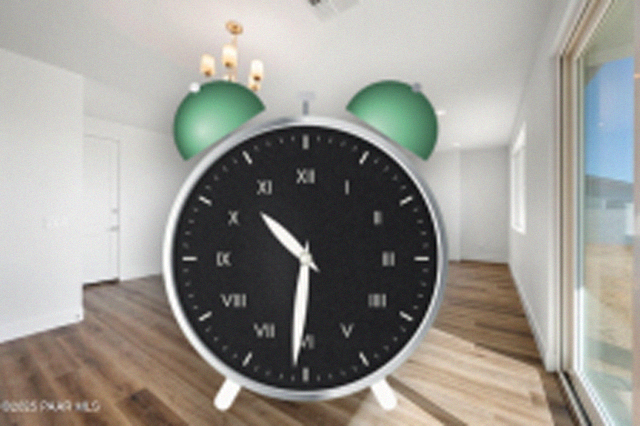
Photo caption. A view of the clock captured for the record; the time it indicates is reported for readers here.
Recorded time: 10:31
